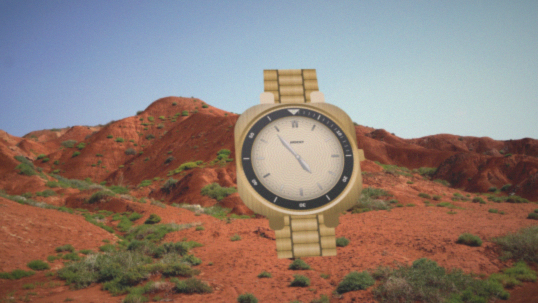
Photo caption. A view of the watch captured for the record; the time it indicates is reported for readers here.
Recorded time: 4:54
